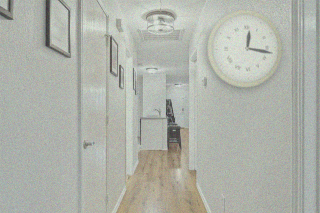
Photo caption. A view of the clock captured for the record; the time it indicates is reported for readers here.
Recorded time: 12:17
